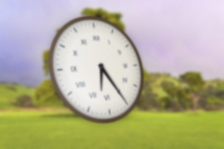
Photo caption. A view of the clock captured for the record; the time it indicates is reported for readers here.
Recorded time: 6:25
